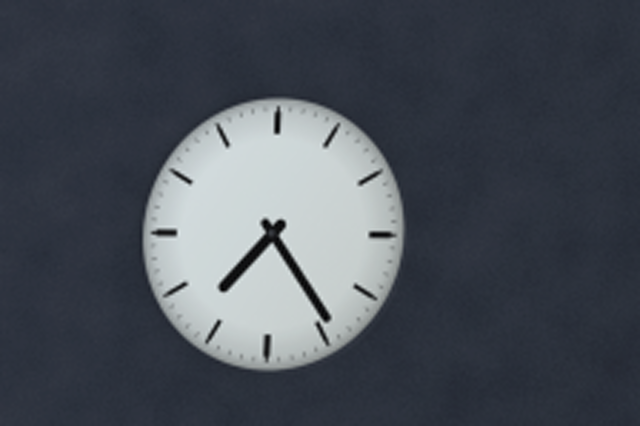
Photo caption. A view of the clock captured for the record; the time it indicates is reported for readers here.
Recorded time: 7:24
